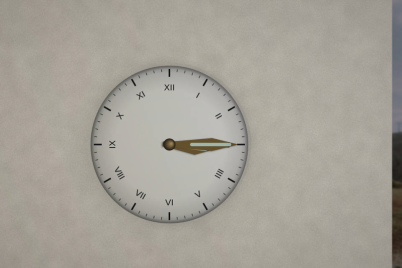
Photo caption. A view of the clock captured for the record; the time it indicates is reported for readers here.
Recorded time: 3:15
